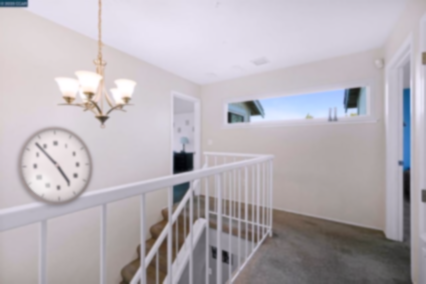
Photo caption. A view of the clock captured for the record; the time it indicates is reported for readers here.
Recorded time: 4:53
